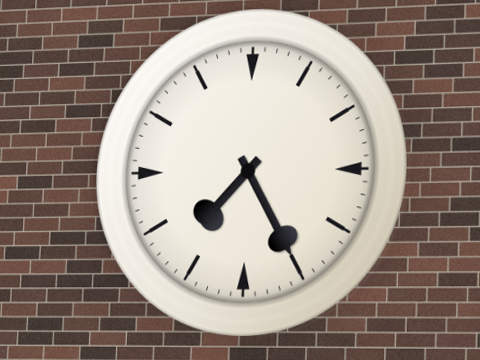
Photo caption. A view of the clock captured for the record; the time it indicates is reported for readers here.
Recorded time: 7:25
